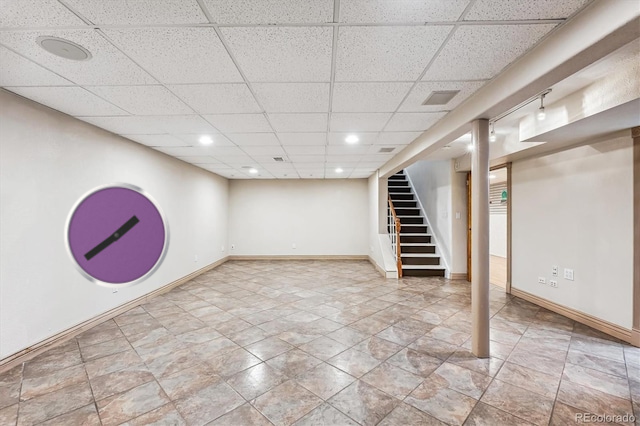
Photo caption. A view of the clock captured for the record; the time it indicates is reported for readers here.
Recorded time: 1:39
